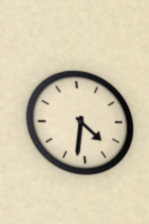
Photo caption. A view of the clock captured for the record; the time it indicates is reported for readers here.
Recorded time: 4:32
